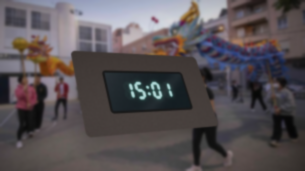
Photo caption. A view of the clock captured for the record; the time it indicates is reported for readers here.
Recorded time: 15:01
